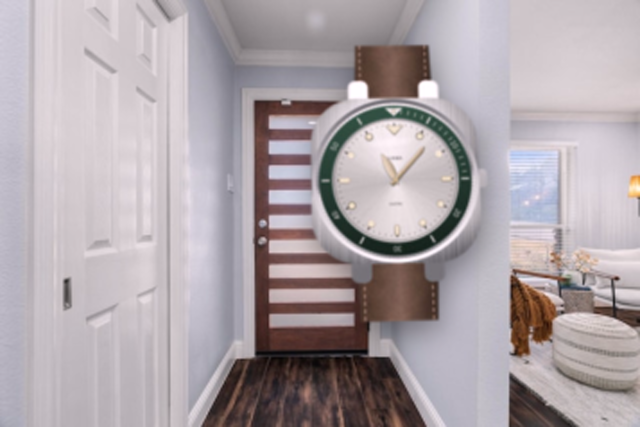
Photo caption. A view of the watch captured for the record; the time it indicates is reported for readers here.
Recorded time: 11:07
